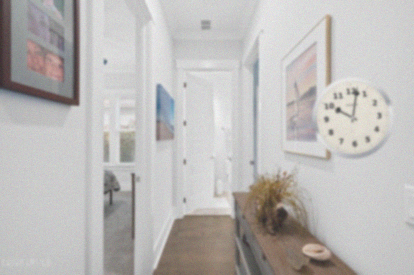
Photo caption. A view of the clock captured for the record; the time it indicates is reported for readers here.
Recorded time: 10:02
